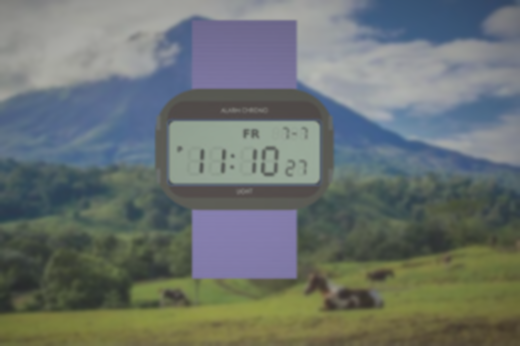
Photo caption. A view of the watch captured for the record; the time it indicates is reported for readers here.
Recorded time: 11:10:27
